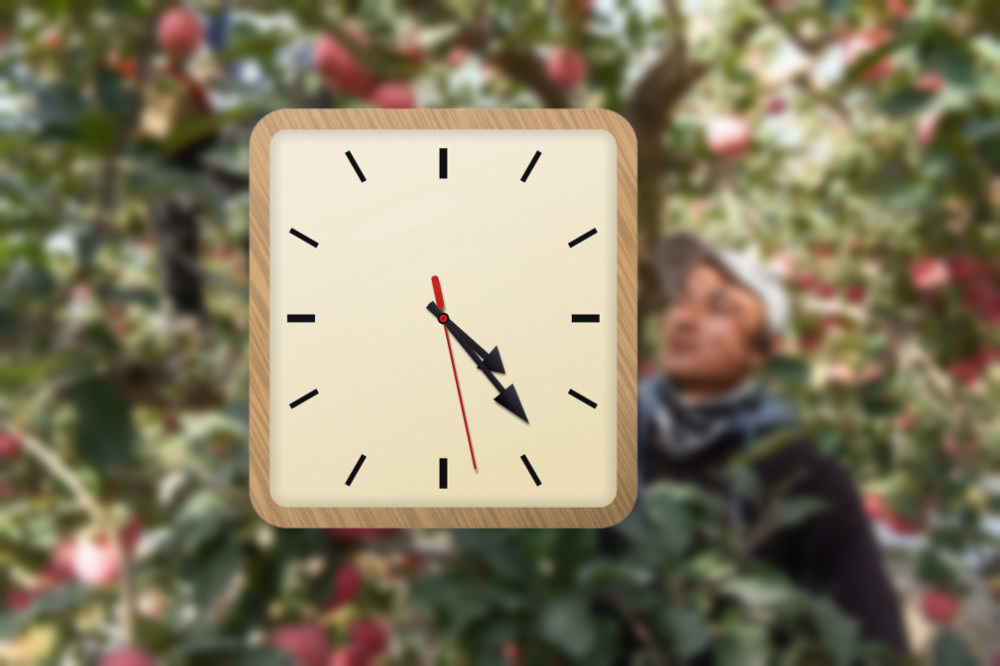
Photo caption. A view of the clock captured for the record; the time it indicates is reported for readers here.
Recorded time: 4:23:28
